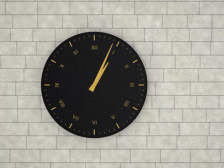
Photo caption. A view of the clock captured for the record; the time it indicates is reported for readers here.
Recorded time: 1:04
